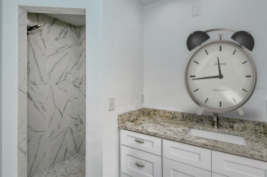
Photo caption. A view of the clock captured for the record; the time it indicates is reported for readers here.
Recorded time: 11:44
